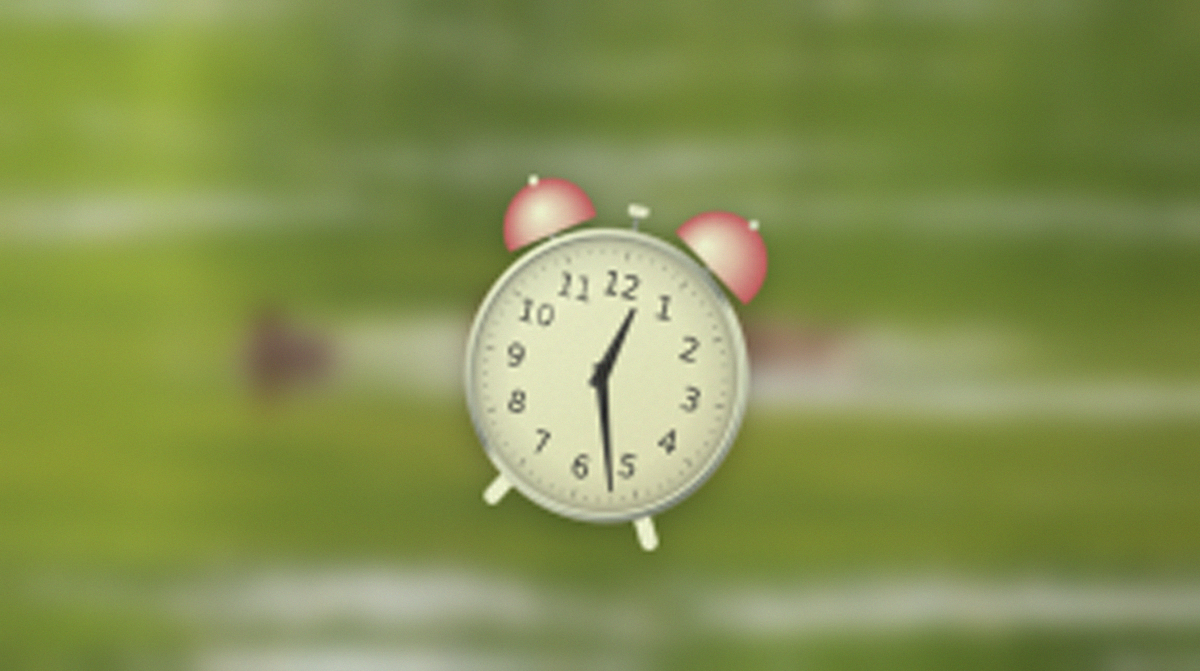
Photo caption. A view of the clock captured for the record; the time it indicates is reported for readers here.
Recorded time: 12:27
